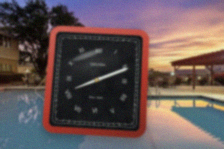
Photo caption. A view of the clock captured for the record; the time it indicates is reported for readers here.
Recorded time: 8:11
